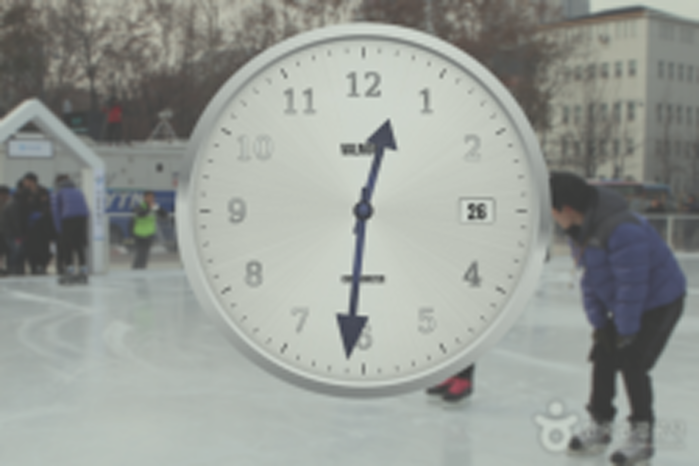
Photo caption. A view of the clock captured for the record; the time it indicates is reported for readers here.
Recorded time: 12:31
